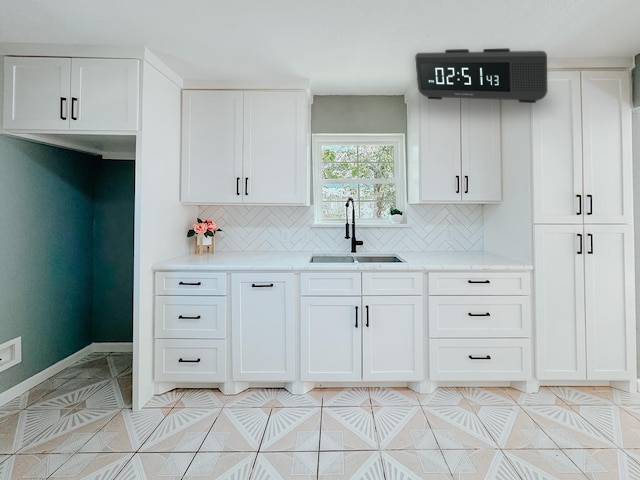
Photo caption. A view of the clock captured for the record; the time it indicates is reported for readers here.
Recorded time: 2:51:43
